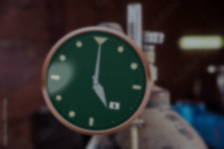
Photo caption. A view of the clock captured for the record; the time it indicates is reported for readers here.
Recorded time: 5:00
